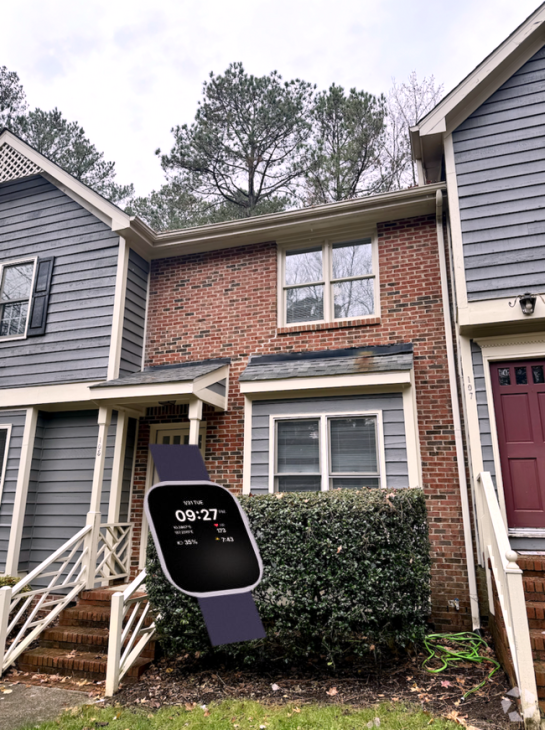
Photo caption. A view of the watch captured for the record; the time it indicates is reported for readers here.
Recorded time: 9:27
